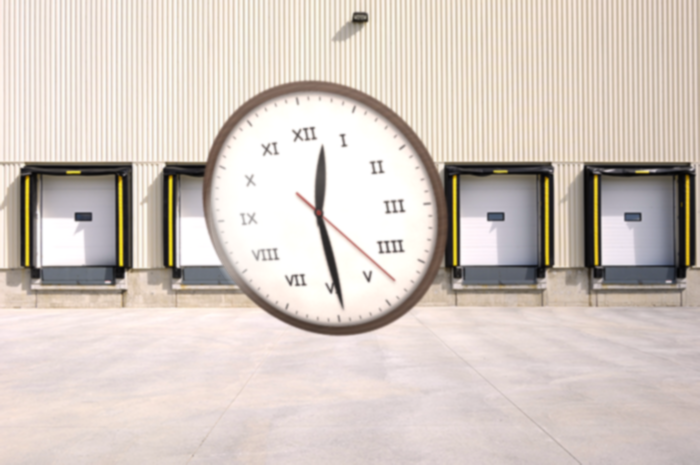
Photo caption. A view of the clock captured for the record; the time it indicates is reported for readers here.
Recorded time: 12:29:23
